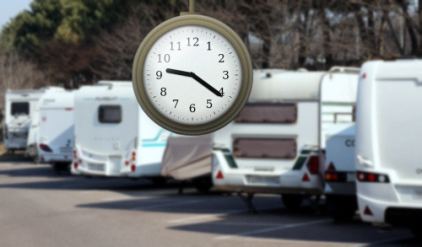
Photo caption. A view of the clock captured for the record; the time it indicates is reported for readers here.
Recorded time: 9:21
